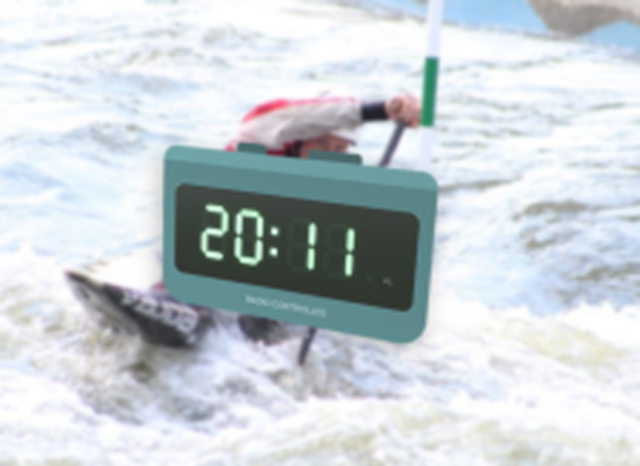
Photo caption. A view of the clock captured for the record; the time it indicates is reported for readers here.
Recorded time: 20:11
